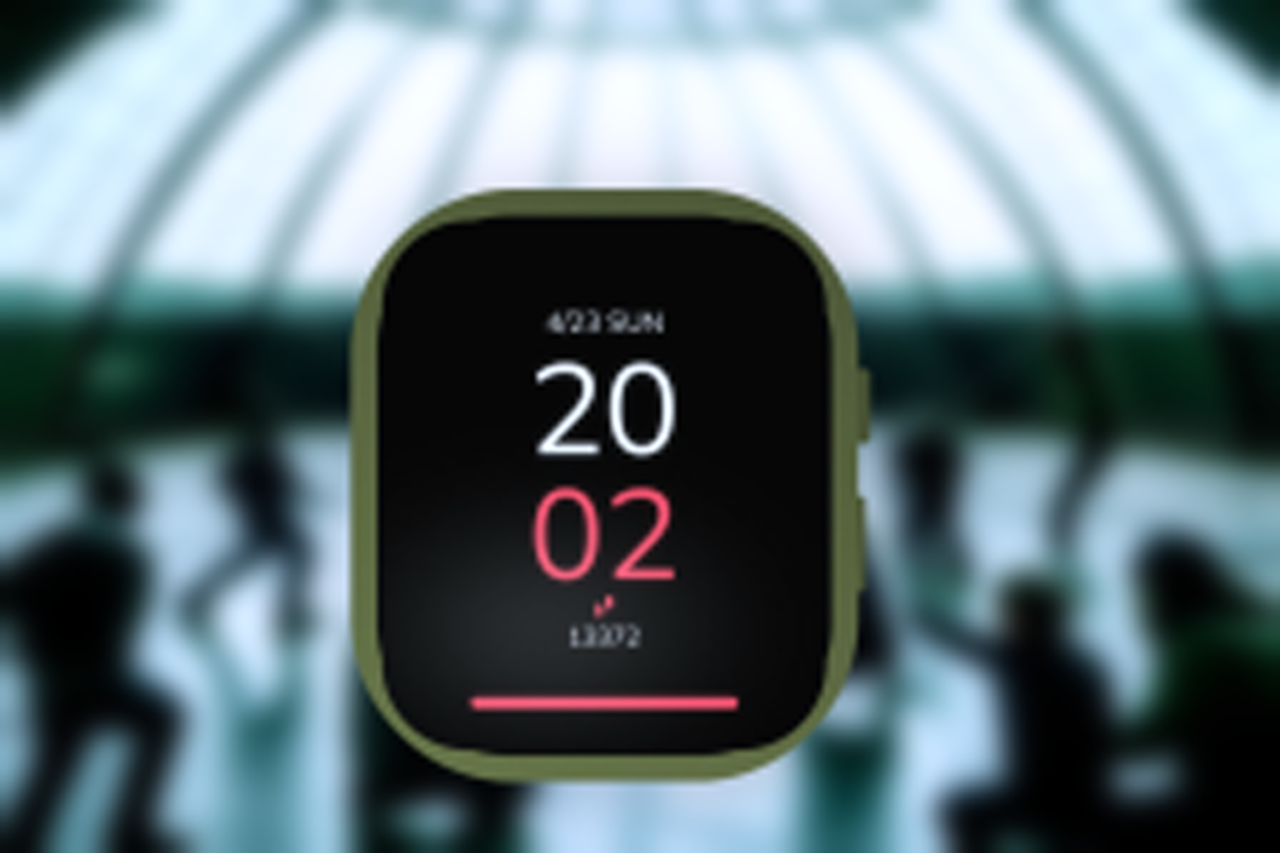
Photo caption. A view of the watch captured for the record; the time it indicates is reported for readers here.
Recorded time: 20:02
